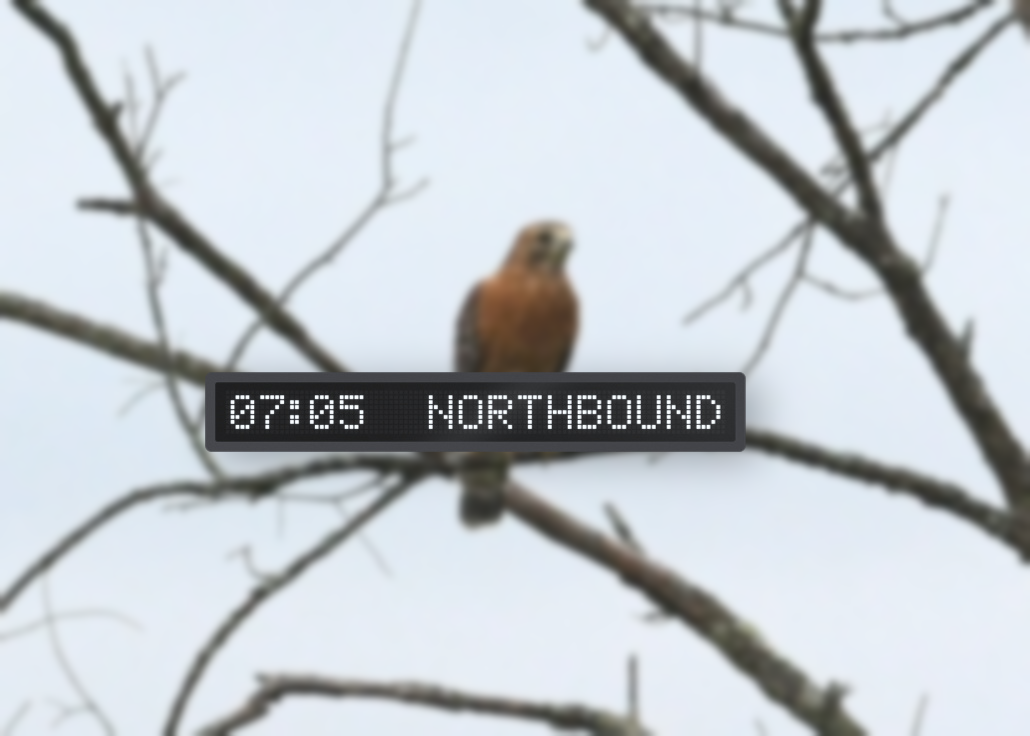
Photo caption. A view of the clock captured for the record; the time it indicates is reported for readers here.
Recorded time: 7:05
